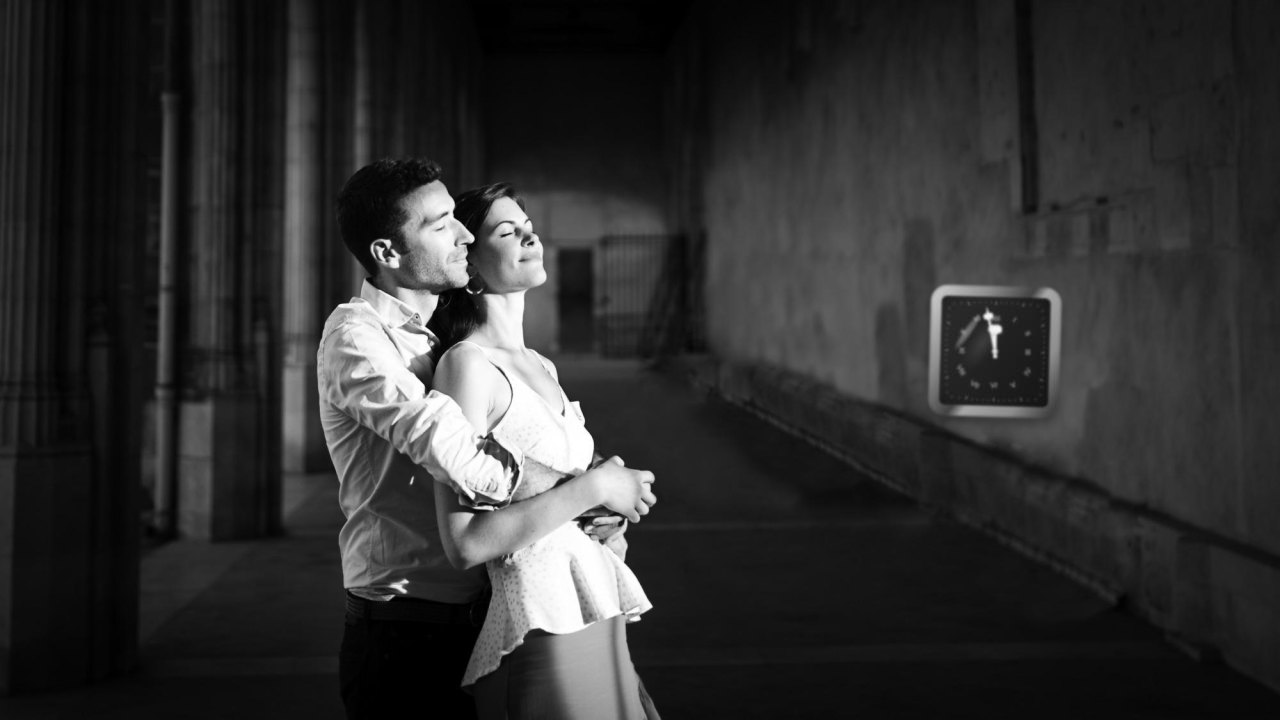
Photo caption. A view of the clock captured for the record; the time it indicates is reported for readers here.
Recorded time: 11:58
